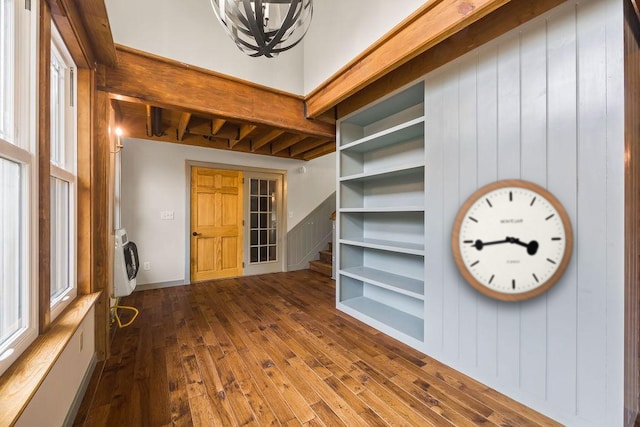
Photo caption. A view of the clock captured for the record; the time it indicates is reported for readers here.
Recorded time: 3:44
